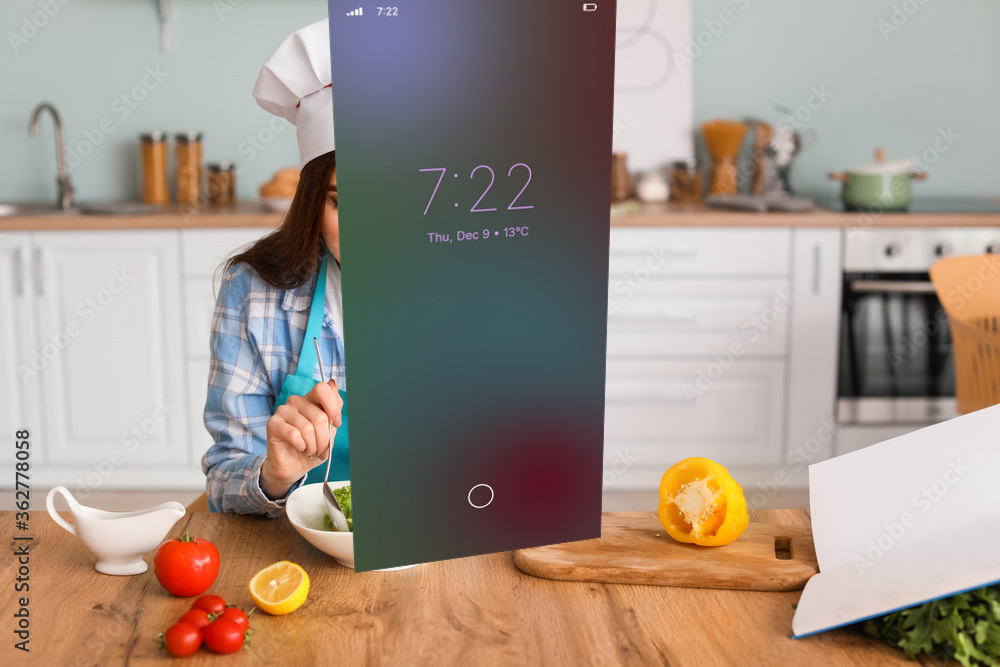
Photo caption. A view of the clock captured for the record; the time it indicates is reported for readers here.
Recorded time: 7:22
